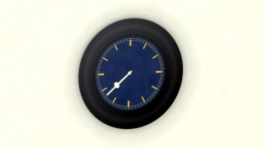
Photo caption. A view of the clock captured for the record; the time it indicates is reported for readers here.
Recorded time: 7:38
